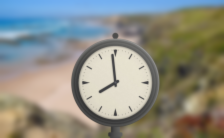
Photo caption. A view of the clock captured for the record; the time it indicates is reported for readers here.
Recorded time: 7:59
